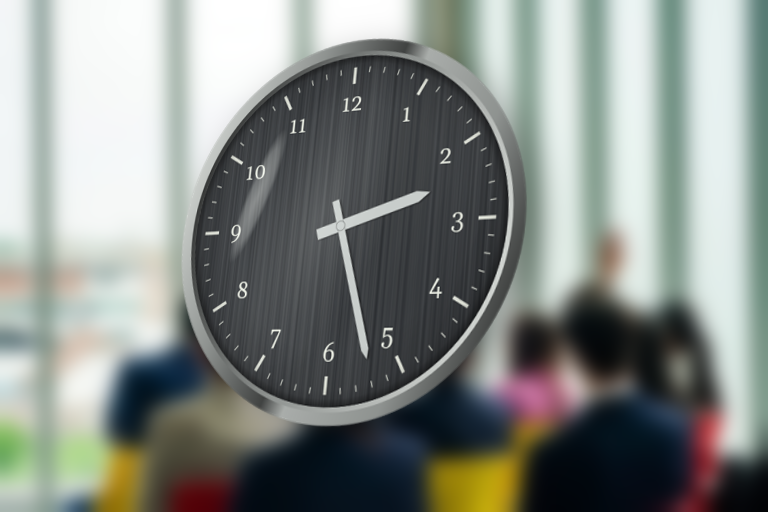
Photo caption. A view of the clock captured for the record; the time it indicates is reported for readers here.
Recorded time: 2:27
